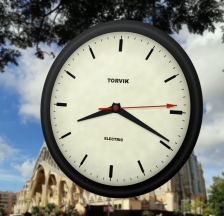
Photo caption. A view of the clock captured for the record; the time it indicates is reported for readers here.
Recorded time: 8:19:14
